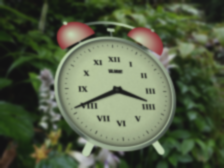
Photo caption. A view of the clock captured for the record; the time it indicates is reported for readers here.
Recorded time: 3:41
